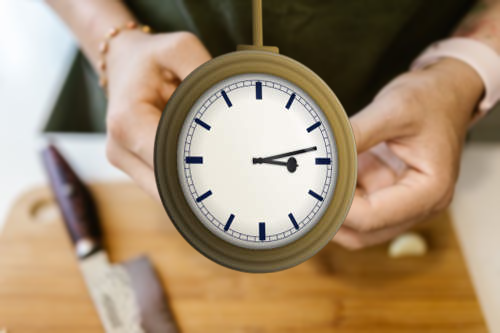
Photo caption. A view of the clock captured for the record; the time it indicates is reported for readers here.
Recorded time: 3:13
